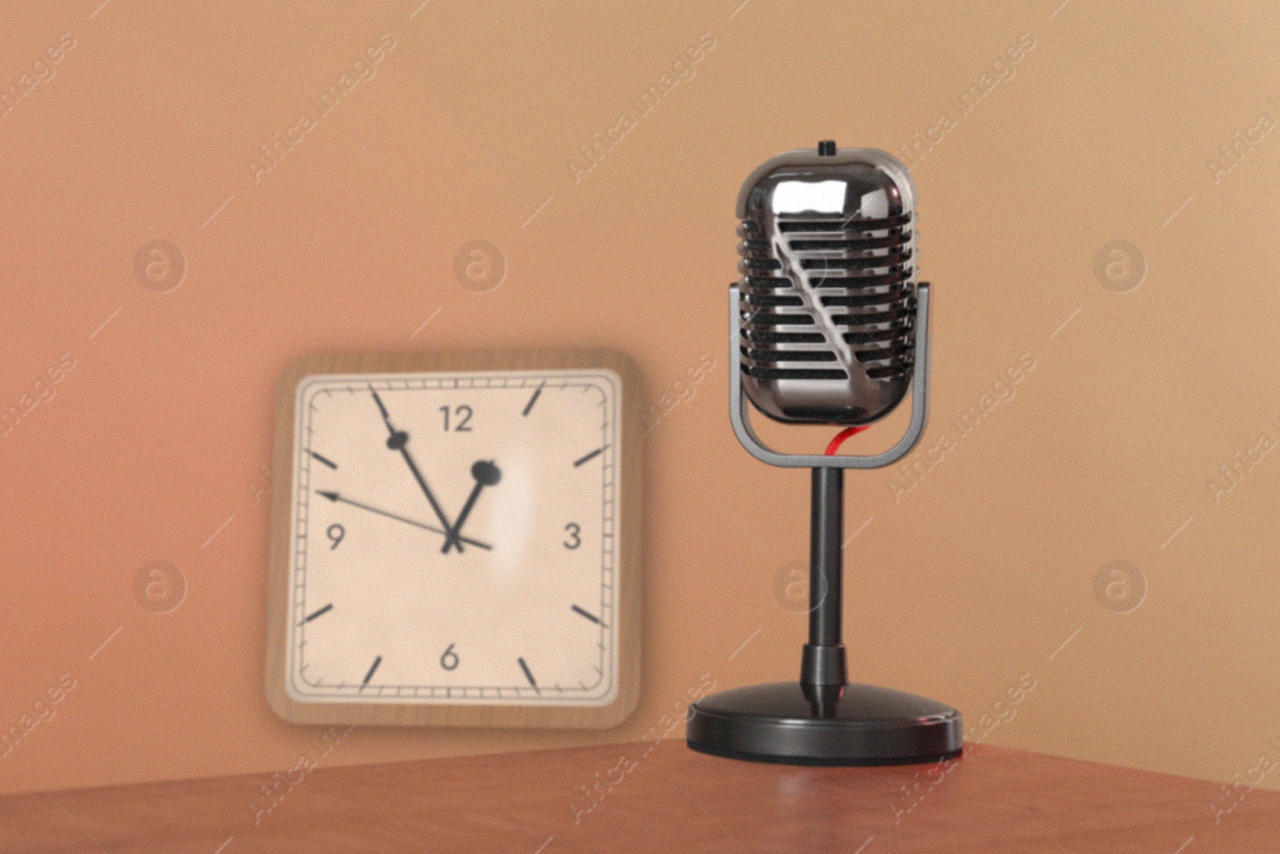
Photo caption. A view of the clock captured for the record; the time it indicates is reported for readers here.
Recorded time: 12:54:48
